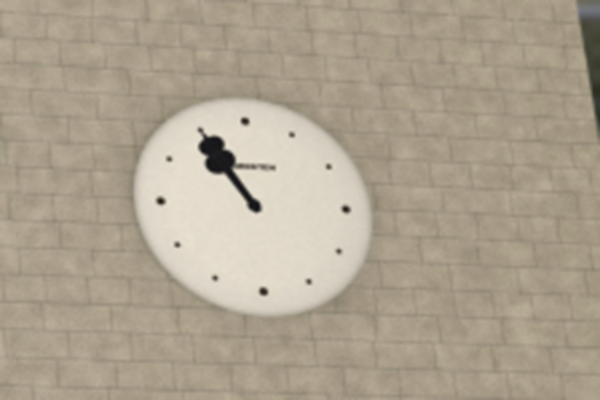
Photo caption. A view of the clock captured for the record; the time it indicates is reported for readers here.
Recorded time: 10:55
